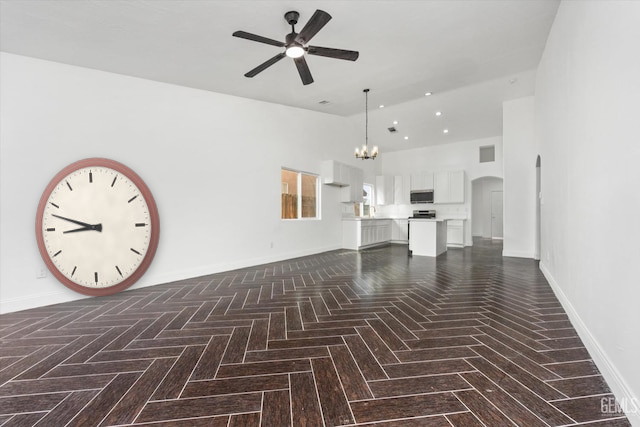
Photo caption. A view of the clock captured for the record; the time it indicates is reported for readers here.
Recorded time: 8:48
